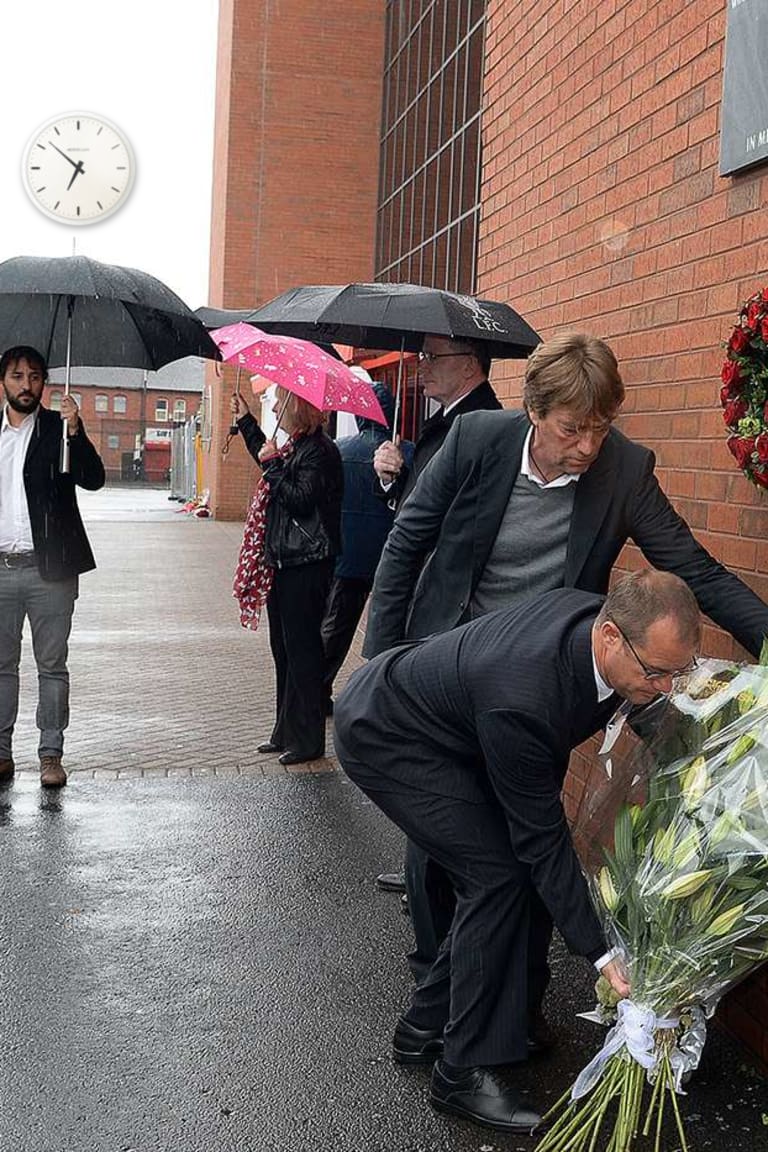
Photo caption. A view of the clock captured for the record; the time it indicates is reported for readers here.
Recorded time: 6:52
